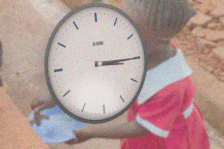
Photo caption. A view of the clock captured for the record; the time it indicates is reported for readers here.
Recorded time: 3:15
